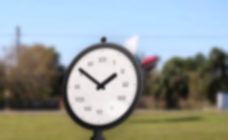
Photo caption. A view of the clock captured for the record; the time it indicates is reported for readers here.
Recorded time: 1:51
